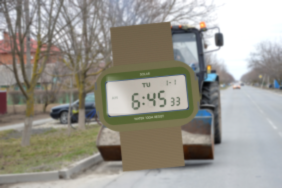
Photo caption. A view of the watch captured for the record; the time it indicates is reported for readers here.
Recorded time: 6:45
